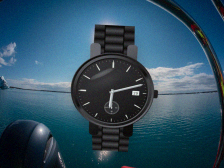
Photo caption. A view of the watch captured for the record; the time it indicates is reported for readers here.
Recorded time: 6:12
